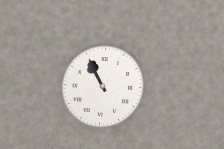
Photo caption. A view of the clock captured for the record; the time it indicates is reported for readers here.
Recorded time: 10:55
